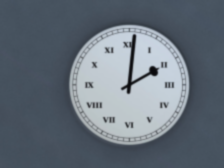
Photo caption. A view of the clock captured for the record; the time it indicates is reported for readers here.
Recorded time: 2:01
